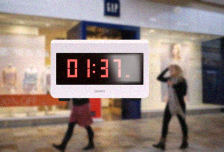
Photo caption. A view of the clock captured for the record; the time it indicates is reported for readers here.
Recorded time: 1:37
